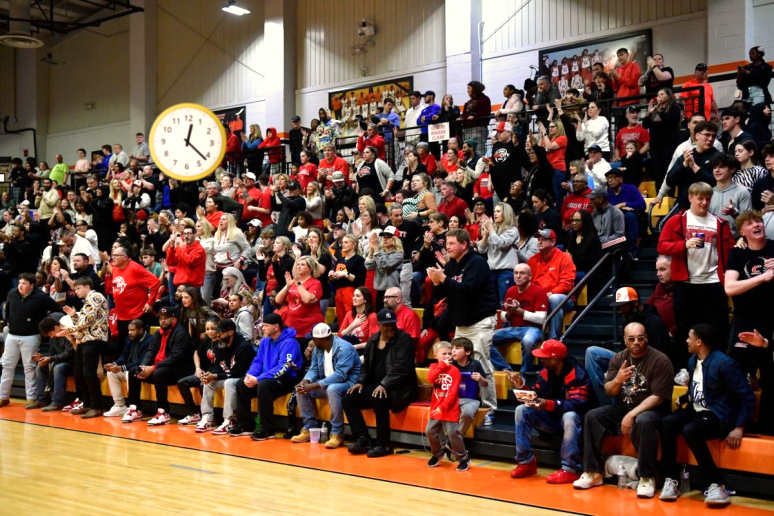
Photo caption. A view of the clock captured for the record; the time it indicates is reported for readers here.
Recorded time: 12:22
